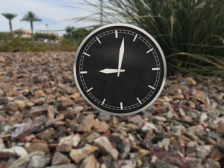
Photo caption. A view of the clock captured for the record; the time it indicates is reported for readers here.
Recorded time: 9:02
